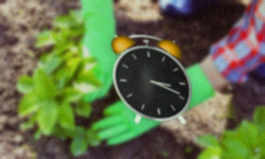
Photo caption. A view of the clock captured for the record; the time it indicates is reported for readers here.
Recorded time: 3:19
